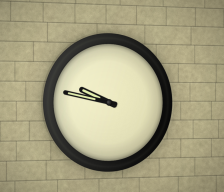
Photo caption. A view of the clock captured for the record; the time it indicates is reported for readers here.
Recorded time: 9:47
